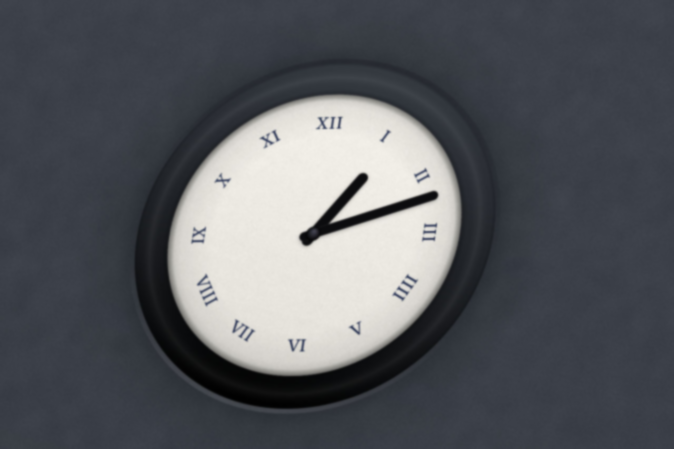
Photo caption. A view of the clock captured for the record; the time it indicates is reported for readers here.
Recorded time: 1:12
